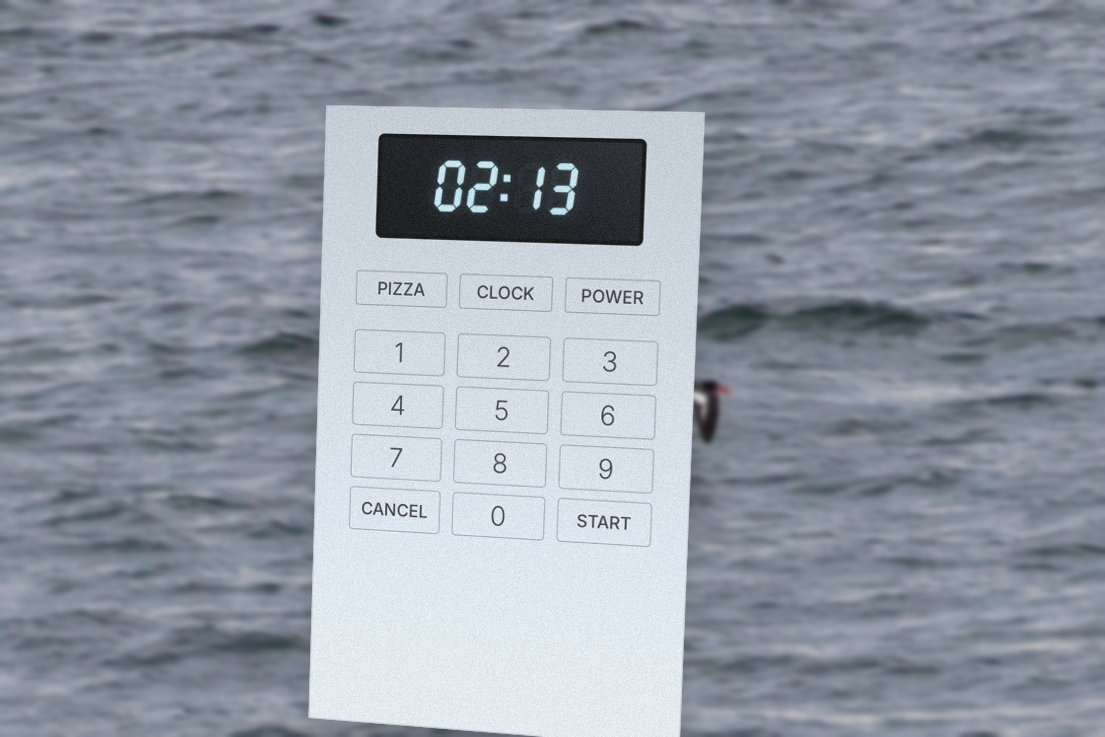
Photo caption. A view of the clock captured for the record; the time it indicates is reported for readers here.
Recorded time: 2:13
